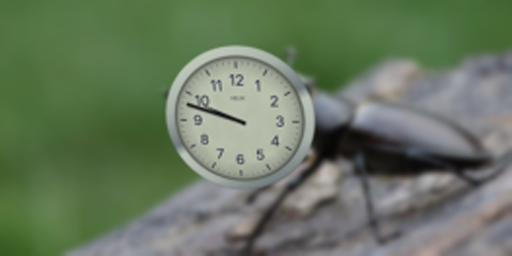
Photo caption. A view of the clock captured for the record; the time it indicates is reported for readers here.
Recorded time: 9:48
